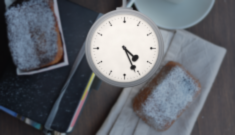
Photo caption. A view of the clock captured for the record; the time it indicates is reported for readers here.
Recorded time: 4:26
